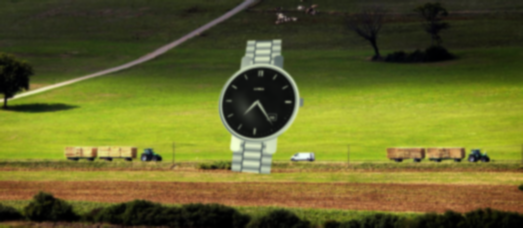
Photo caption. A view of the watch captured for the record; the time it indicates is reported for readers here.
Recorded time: 7:24
